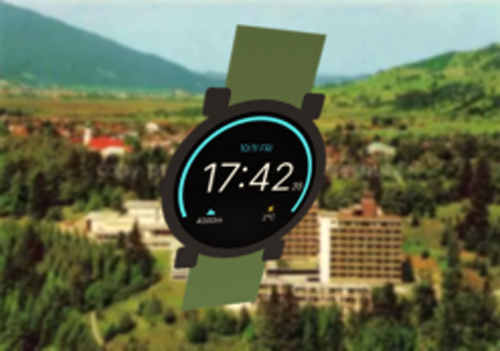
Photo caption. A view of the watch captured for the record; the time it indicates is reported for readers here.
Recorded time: 17:42
